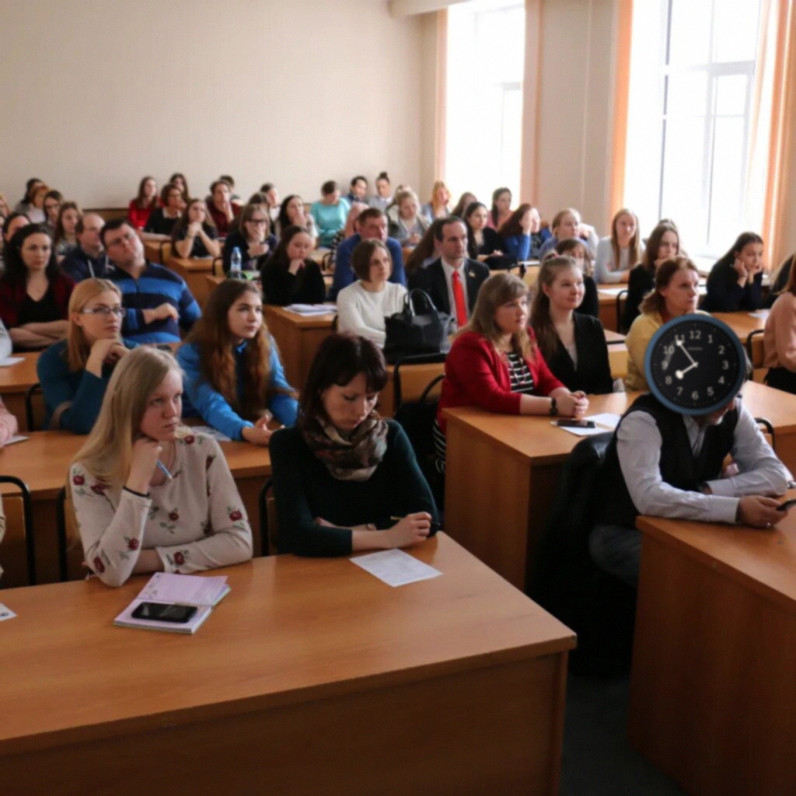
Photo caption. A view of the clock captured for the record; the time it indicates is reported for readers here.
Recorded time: 7:54
